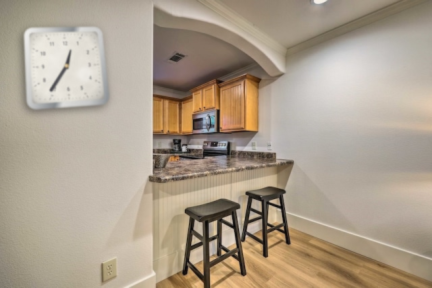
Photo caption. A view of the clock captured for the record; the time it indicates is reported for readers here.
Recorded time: 12:36
